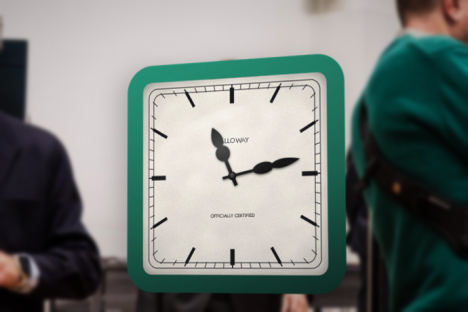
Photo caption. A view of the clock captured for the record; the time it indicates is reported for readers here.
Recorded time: 11:13
